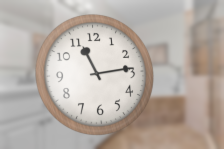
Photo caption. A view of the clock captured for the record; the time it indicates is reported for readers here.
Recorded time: 11:14
